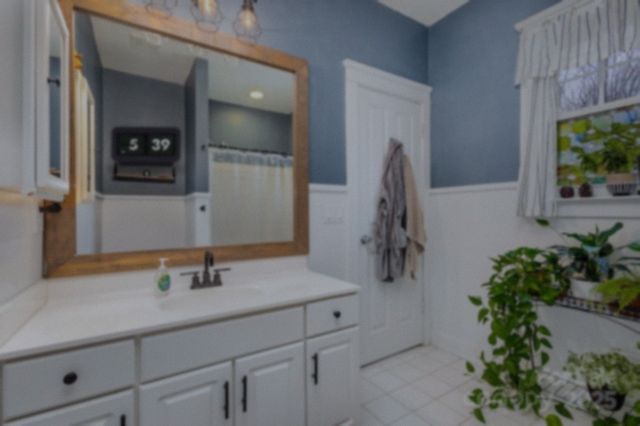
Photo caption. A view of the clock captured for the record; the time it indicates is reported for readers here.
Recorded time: 5:39
